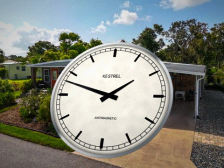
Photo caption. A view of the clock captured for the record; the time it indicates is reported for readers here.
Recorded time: 1:48
